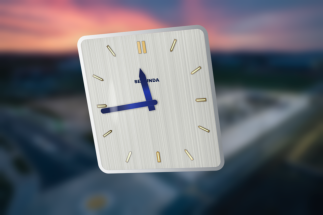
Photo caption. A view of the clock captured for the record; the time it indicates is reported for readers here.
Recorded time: 11:44
